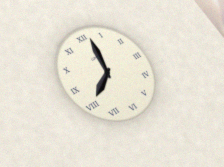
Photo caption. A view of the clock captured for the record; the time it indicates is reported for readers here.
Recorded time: 8:02
